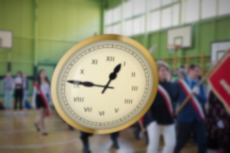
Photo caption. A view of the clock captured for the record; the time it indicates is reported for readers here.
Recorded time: 12:46
